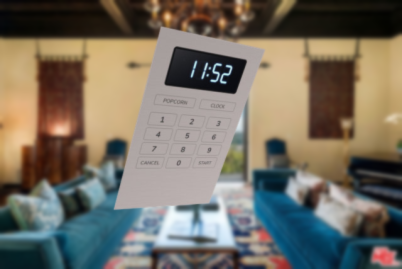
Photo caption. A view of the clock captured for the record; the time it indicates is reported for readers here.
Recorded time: 11:52
